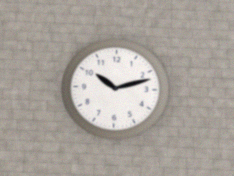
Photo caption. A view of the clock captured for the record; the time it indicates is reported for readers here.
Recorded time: 10:12
